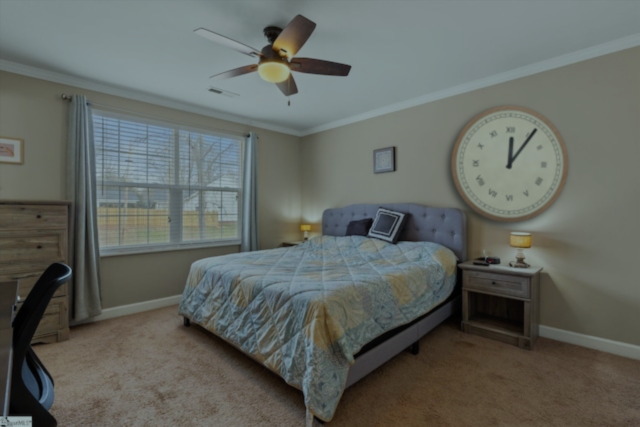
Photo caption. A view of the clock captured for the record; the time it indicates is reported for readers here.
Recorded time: 12:06
